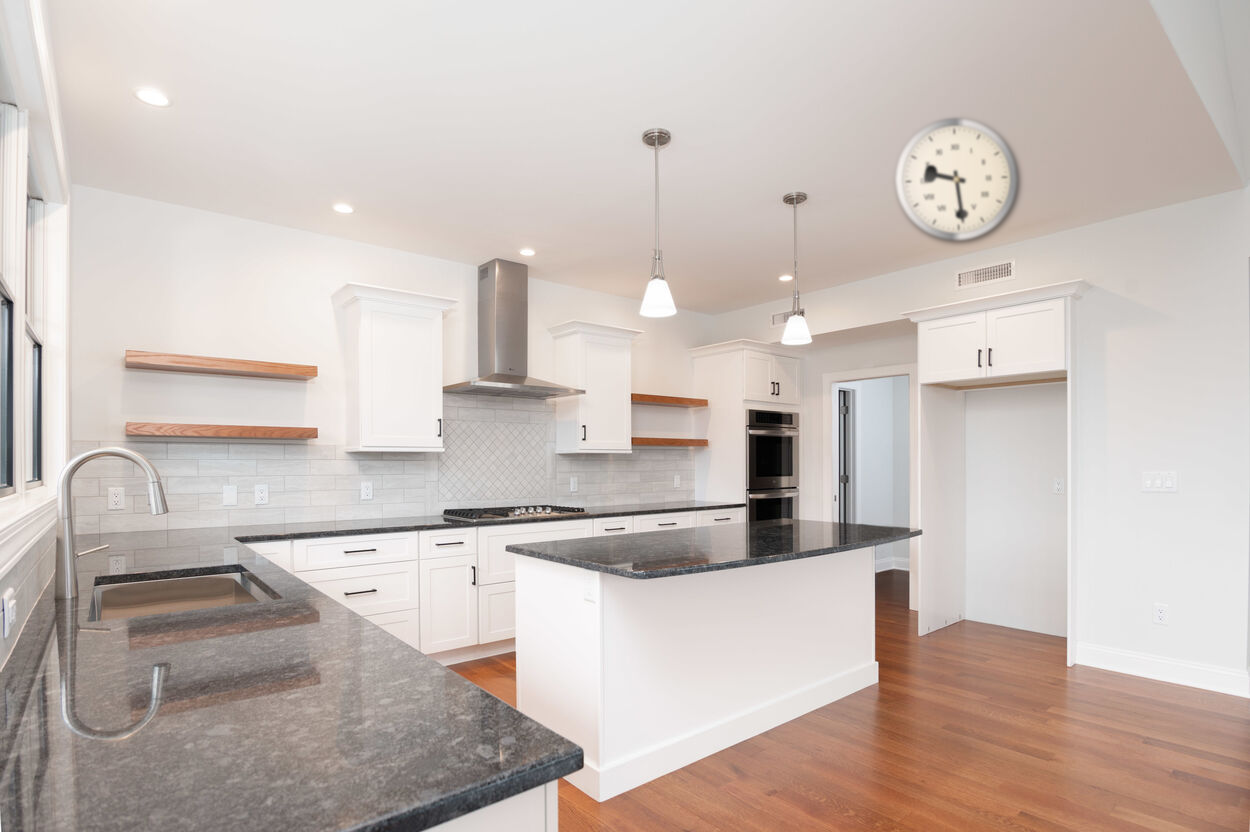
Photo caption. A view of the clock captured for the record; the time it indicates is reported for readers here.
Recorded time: 9:29
